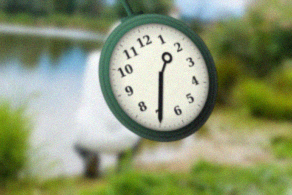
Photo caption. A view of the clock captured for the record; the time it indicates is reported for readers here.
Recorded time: 1:35
